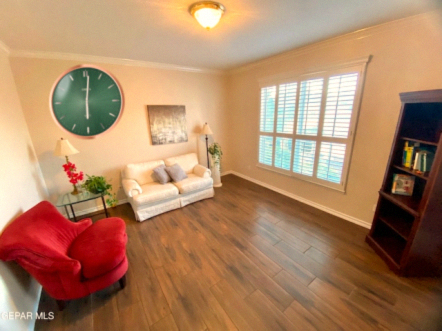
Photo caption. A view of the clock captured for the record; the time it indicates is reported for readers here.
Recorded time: 6:01
